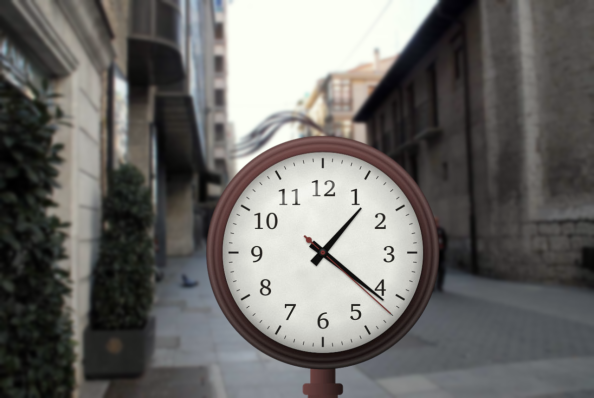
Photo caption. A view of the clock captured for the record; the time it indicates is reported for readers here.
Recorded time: 1:21:22
